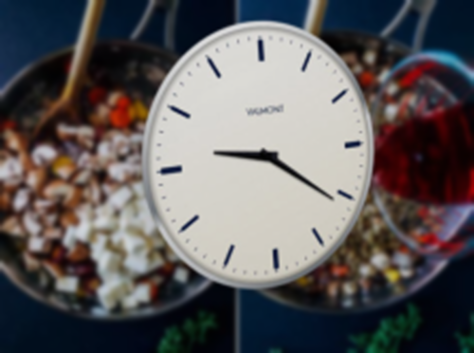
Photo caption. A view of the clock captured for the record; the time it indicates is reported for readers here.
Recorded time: 9:21
